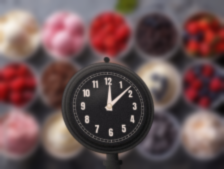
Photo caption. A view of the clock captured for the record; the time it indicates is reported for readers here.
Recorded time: 12:08
